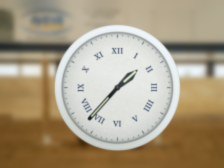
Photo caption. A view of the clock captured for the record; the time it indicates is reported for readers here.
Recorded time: 1:37
